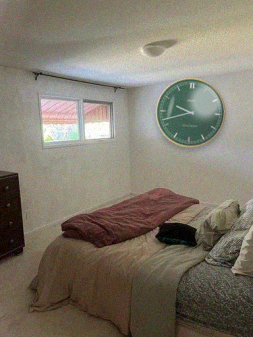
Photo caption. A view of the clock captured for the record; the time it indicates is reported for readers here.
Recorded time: 9:42
